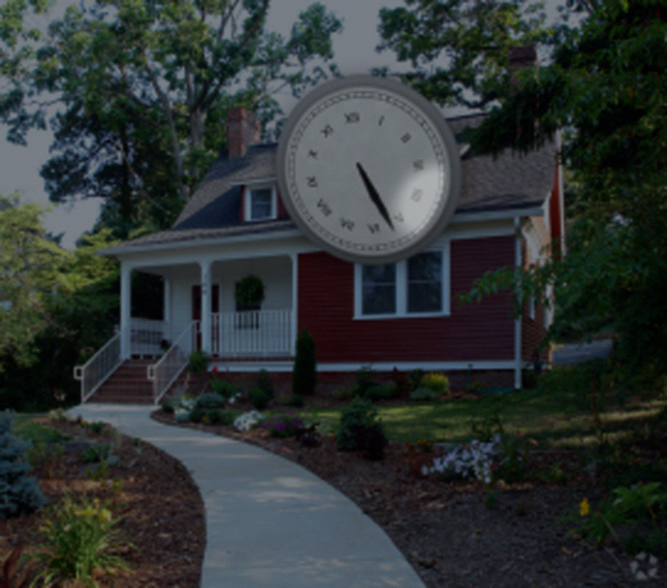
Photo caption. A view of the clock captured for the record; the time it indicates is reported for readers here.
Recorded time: 5:27
